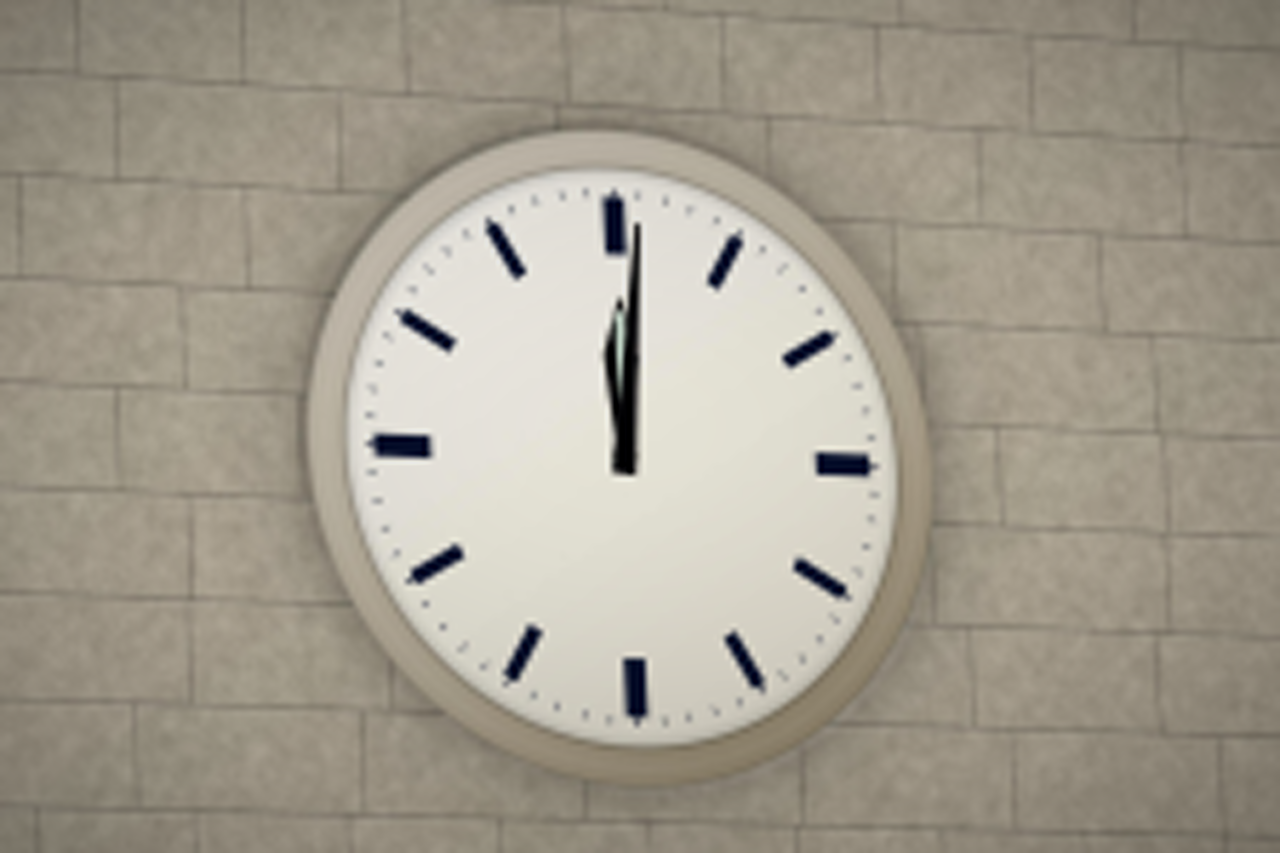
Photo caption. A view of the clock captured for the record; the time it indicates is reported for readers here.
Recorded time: 12:01
